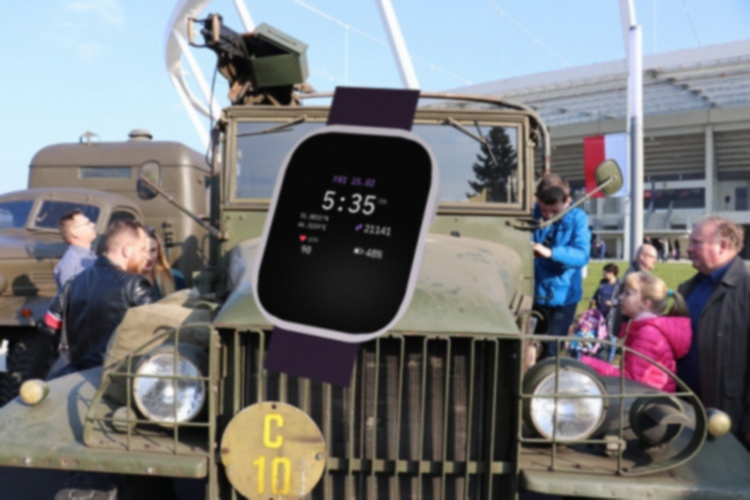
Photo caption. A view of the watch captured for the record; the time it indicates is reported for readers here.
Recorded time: 5:35
